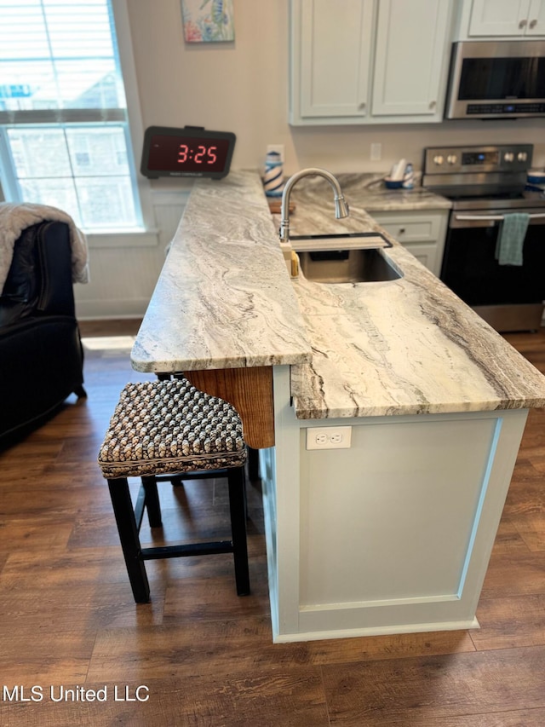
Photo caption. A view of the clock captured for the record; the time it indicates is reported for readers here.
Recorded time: 3:25
